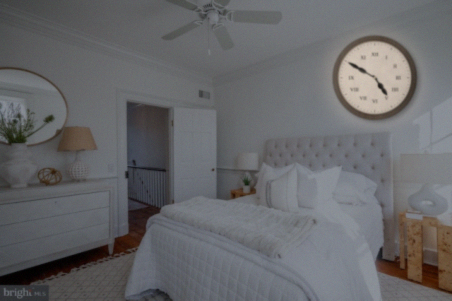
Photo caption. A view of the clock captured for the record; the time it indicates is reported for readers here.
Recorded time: 4:50
